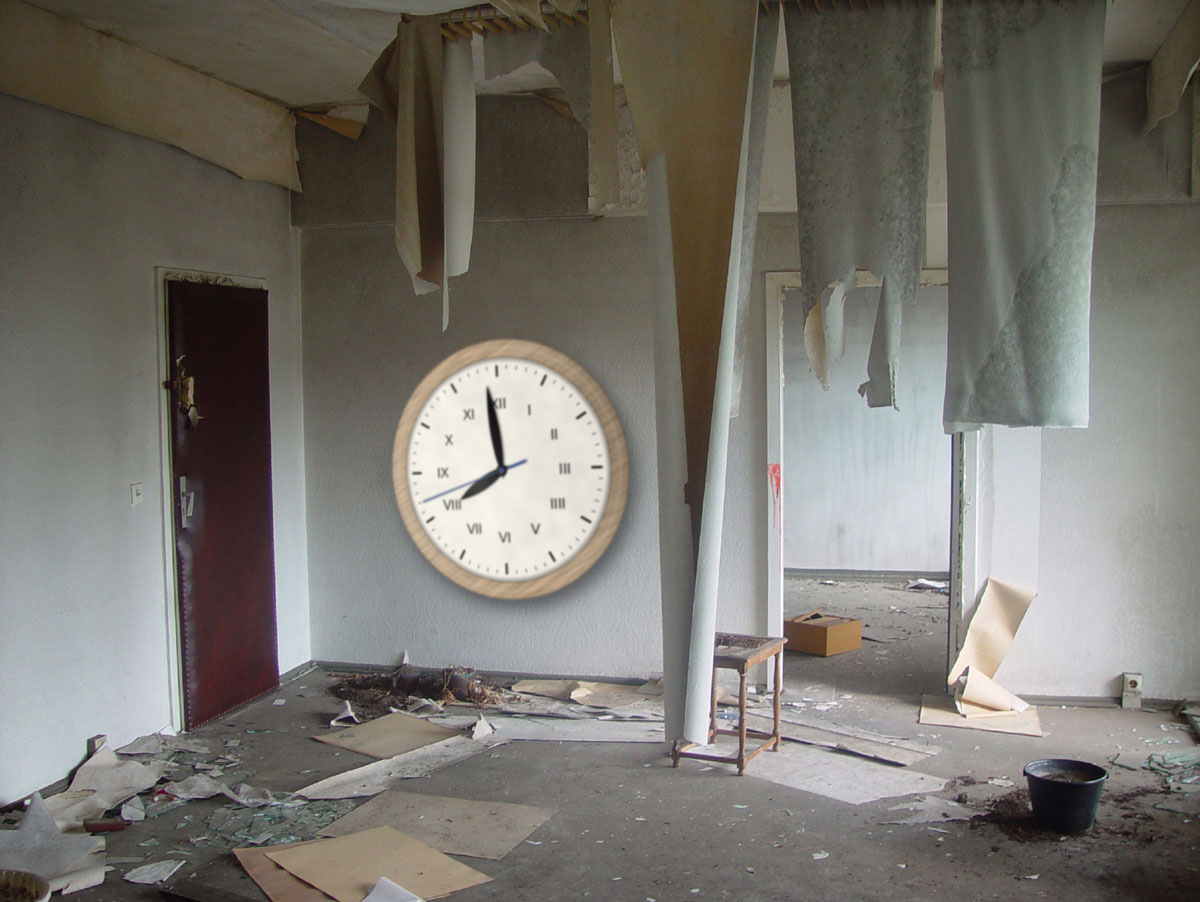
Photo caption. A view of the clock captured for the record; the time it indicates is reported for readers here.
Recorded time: 7:58:42
